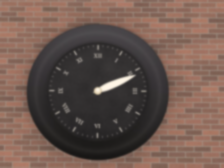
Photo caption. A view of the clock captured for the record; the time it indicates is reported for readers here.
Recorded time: 2:11
